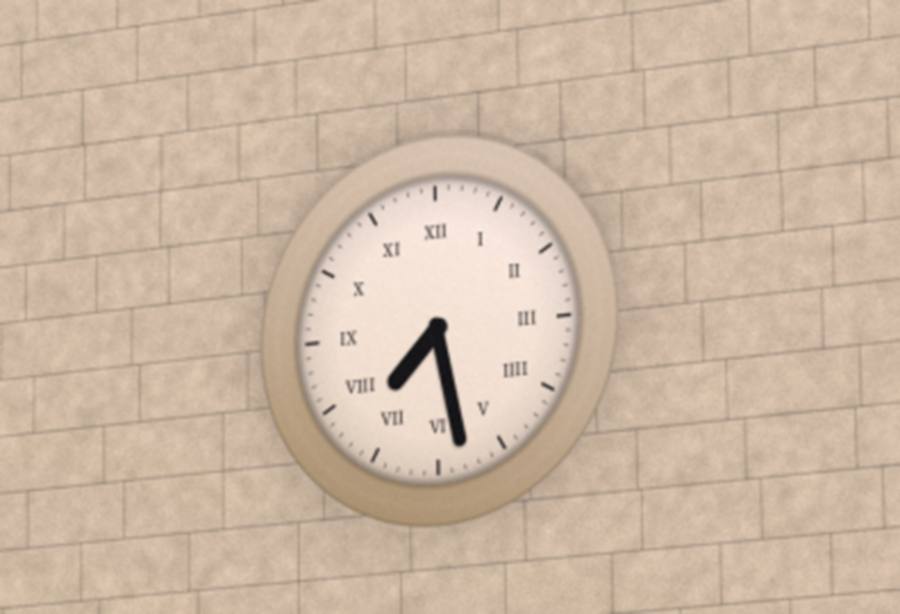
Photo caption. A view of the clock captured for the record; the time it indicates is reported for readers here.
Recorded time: 7:28
